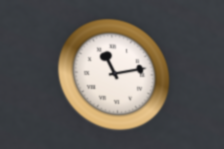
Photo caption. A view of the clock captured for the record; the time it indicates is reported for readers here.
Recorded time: 11:13
